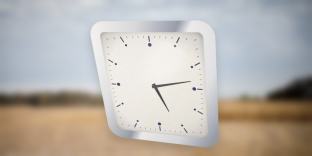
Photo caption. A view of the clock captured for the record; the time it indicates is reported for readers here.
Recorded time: 5:13
